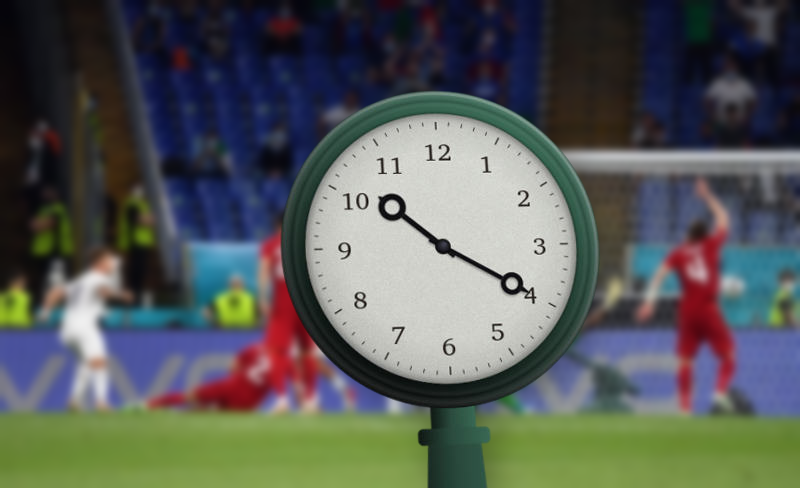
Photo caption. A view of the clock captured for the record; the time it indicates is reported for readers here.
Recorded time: 10:20
